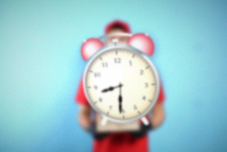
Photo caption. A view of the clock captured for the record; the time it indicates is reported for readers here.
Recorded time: 8:31
